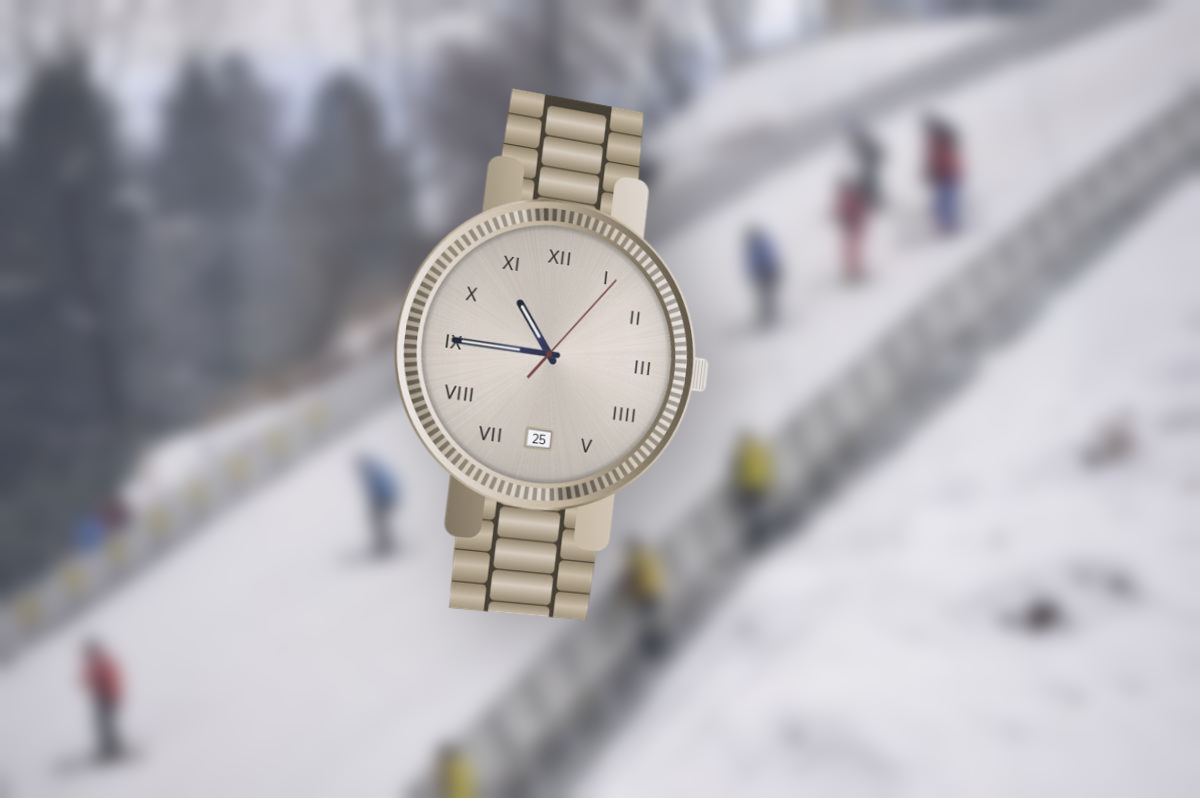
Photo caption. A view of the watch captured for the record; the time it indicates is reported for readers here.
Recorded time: 10:45:06
